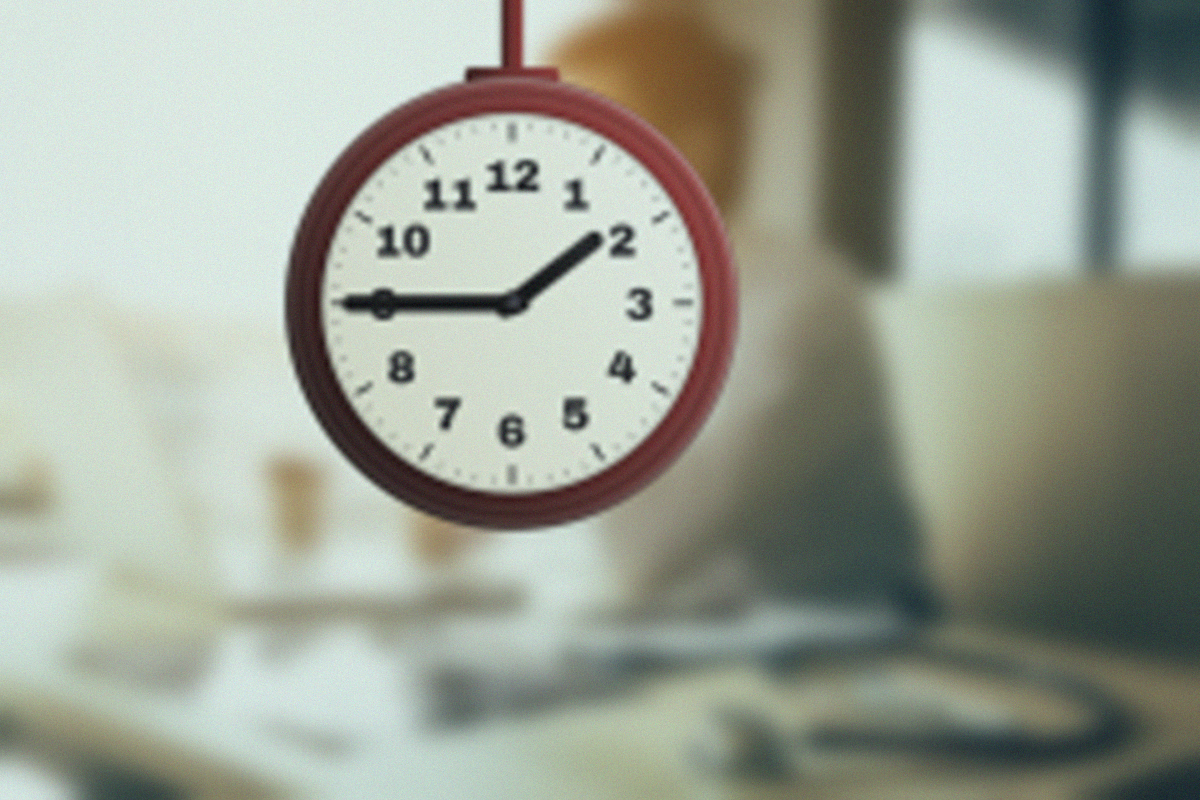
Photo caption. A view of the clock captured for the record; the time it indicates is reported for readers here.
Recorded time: 1:45
